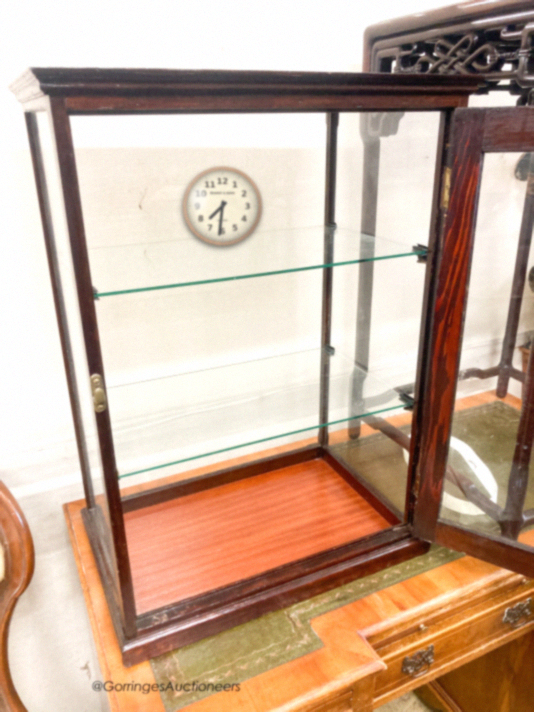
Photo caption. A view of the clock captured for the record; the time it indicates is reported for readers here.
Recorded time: 7:31
